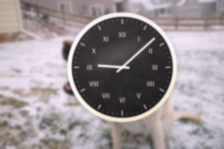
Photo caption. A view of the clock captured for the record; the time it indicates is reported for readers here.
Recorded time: 9:08
